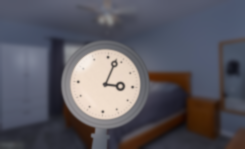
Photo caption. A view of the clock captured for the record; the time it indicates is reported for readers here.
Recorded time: 3:03
